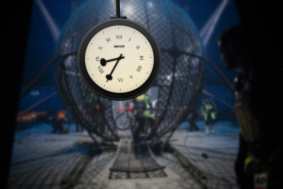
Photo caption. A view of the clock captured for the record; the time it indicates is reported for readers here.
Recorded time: 8:35
